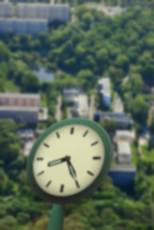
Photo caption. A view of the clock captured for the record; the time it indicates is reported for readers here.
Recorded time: 8:25
